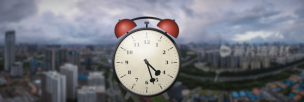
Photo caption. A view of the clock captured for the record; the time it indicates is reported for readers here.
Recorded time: 4:27
